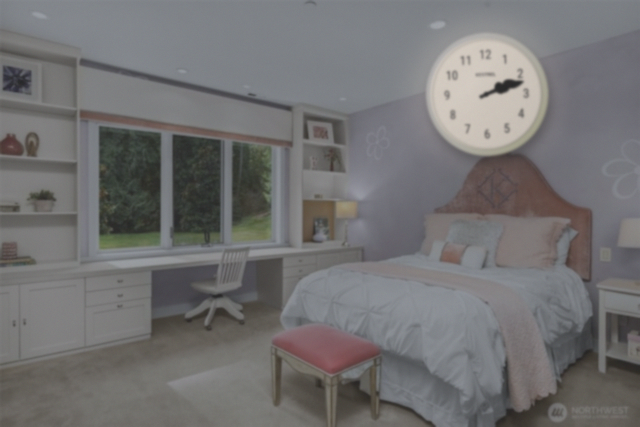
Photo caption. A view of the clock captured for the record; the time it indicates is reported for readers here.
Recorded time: 2:12
